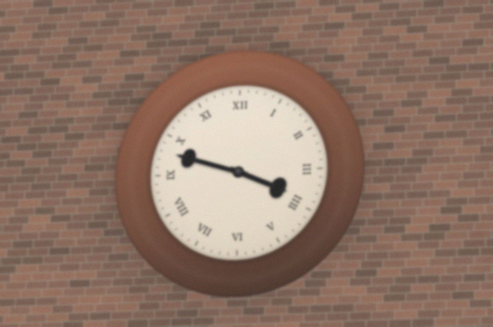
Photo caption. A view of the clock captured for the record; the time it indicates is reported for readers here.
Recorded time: 3:48
